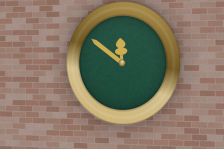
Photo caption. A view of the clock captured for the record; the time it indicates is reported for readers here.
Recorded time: 11:51
